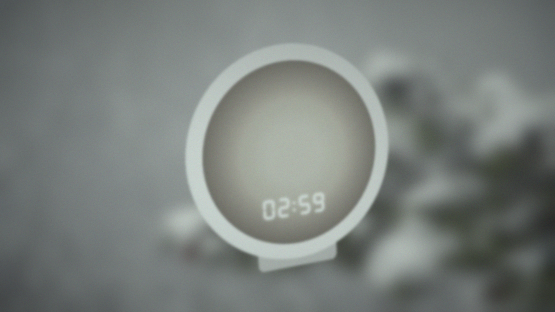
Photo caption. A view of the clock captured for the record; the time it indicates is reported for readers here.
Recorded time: 2:59
